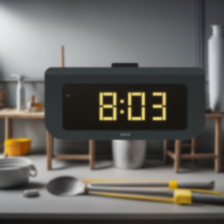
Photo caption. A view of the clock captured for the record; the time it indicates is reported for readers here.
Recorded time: 8:03
